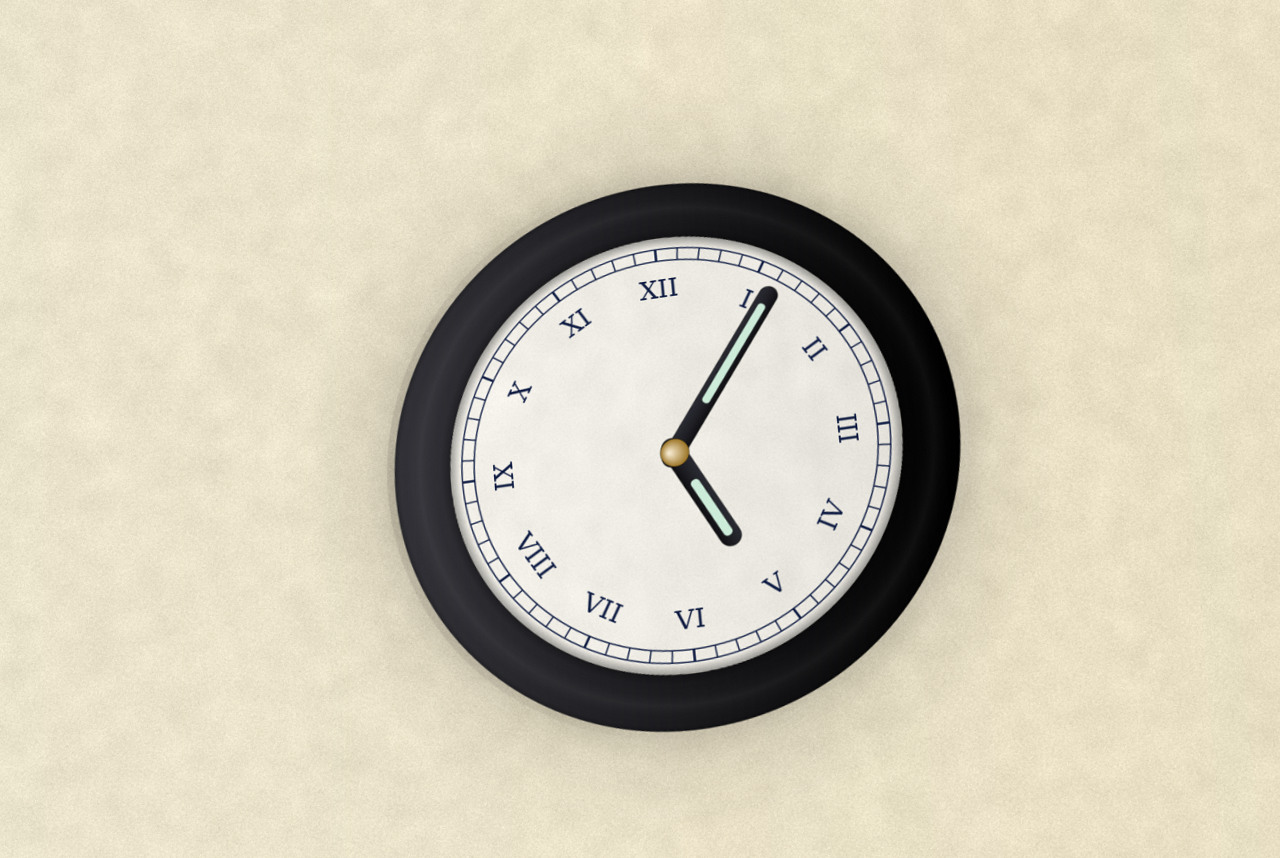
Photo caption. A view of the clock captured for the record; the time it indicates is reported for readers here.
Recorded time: 5:06
